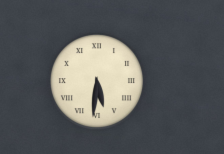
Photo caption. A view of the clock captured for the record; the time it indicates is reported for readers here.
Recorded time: 5:31
